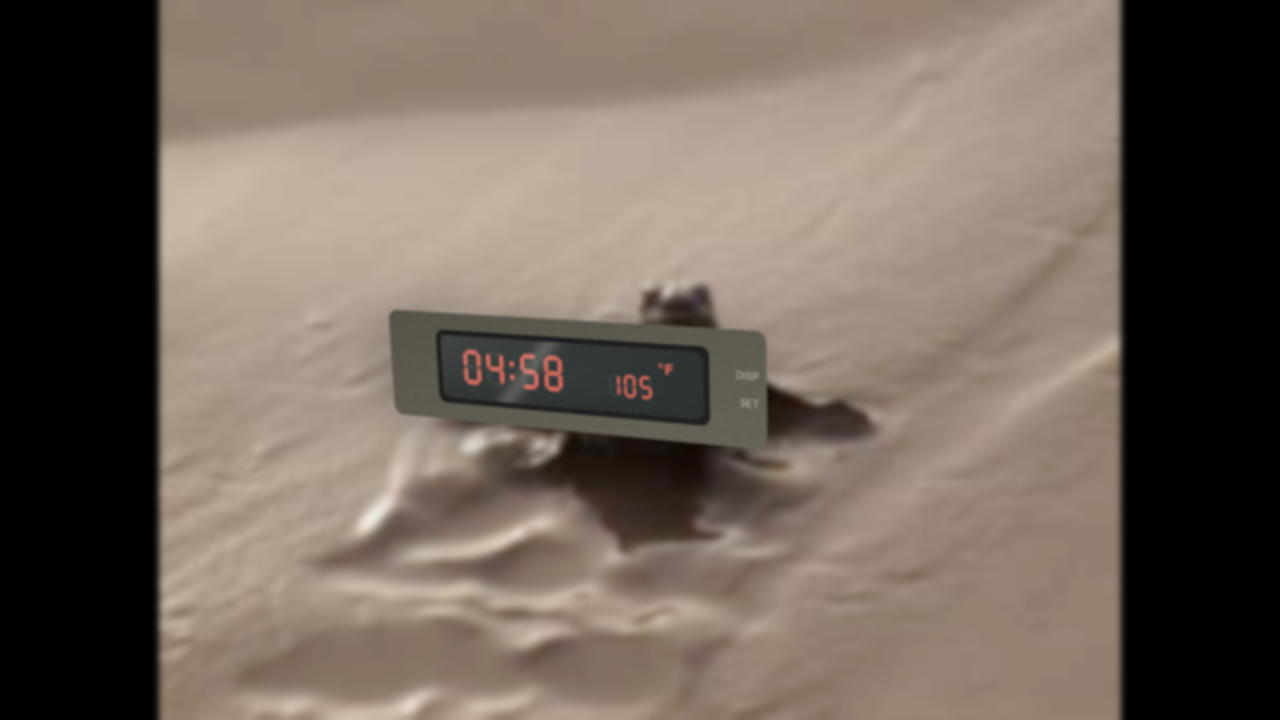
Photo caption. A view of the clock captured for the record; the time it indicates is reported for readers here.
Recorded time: 4:58
